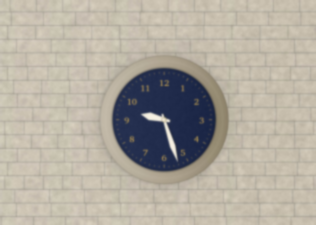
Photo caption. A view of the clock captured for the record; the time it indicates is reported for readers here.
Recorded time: 9:27
